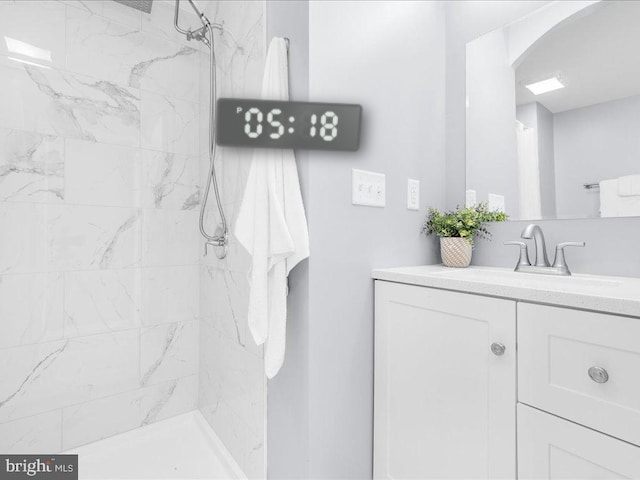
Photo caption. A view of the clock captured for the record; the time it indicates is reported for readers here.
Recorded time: 5:18
